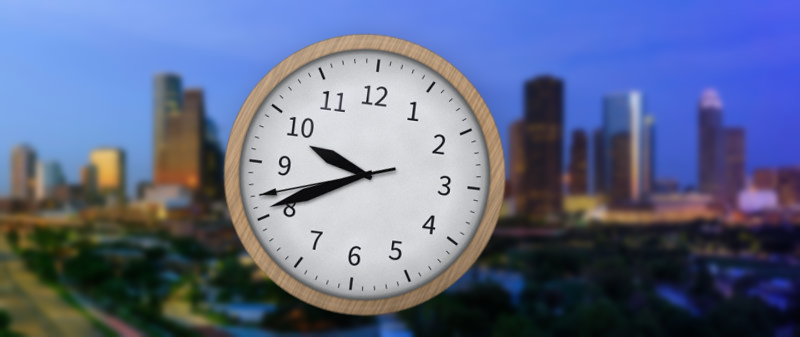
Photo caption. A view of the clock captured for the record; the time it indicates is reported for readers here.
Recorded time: 9:40:42
